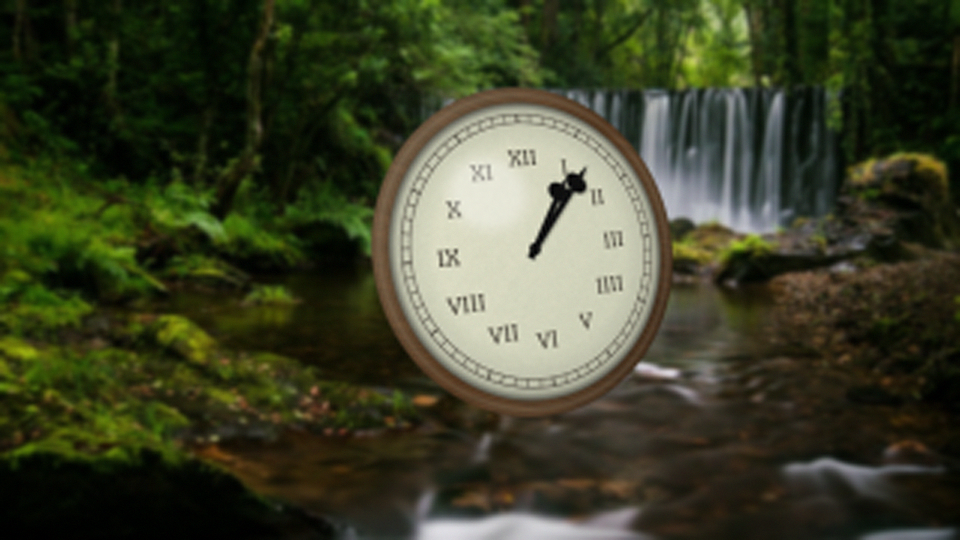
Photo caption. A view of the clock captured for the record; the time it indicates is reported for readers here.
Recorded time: 1:07
